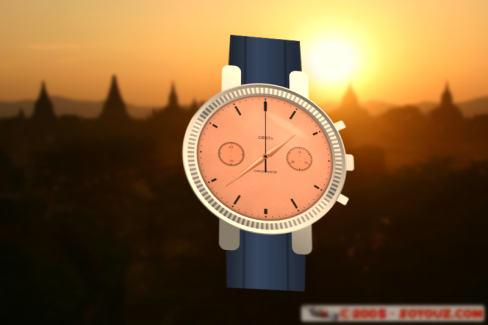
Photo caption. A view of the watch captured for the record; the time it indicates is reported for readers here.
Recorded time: 1:38
